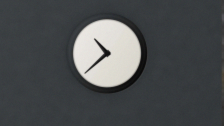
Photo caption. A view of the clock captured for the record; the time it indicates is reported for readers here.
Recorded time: 10:38
